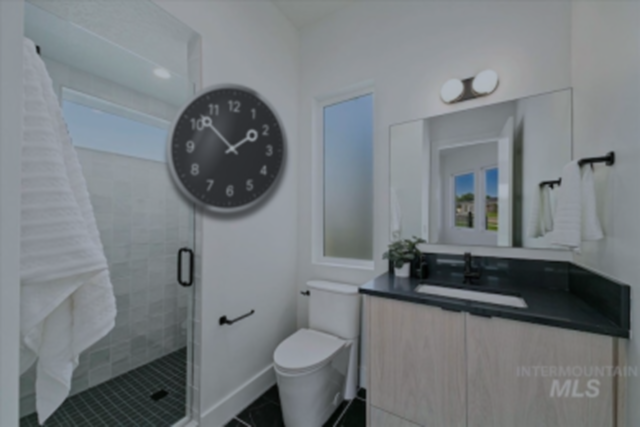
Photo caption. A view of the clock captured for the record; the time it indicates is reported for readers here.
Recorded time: 1:52
